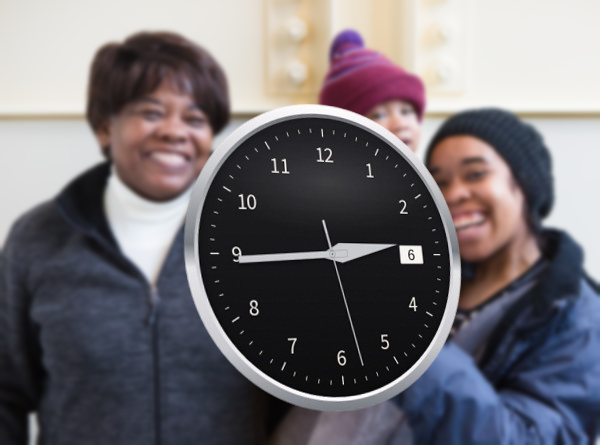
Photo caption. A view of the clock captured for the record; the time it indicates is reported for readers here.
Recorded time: 2:44:28
